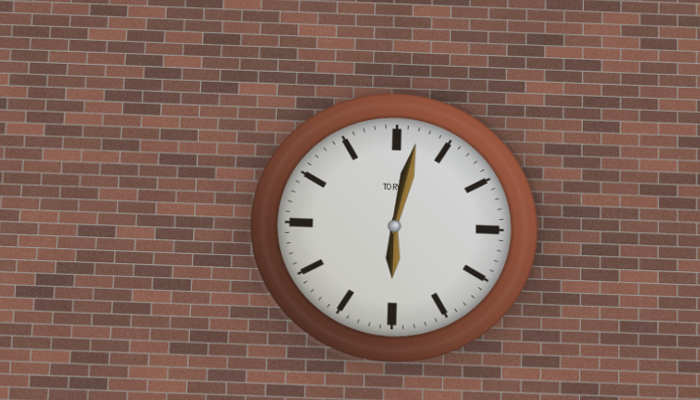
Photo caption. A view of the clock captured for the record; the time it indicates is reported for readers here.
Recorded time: 6:02
